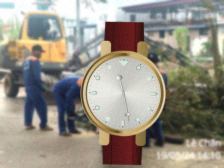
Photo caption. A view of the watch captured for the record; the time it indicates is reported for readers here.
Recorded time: 11:28
